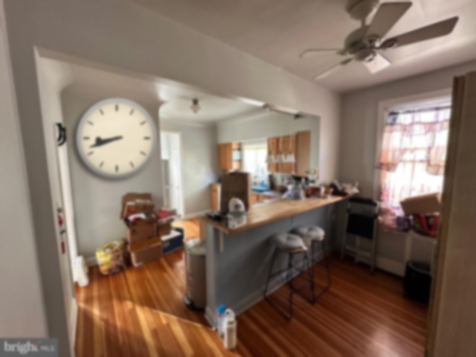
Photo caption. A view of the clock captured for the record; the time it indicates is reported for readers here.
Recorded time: 8:42
